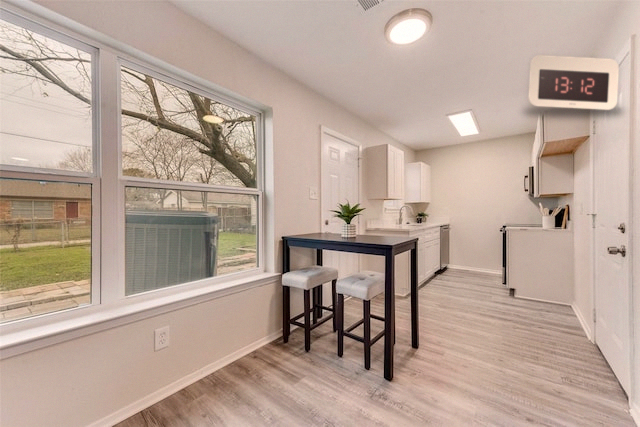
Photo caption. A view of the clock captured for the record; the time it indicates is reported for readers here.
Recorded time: 13:12
